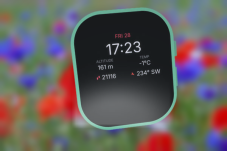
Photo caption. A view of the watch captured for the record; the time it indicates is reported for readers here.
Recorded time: 17:23
